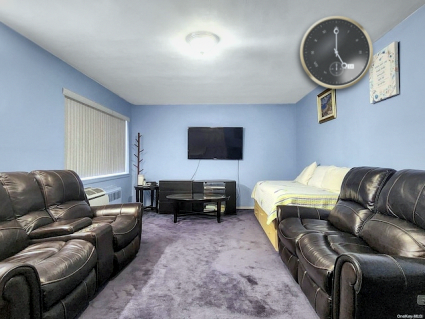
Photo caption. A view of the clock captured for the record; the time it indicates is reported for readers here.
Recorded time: 5:00
